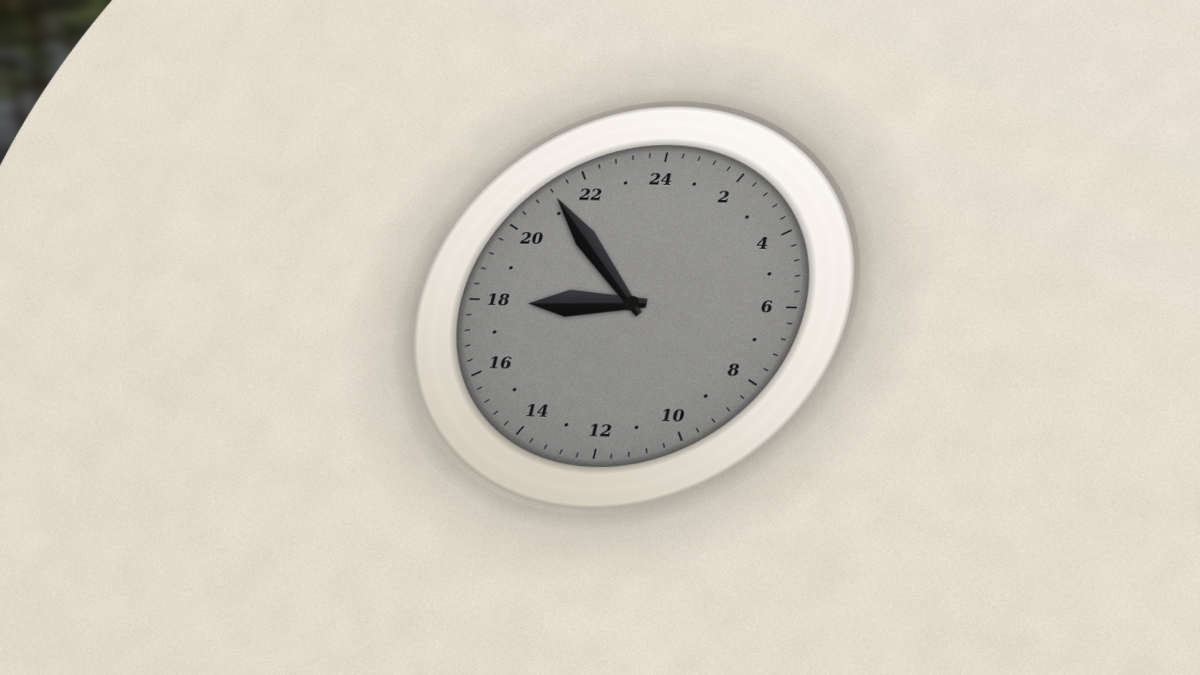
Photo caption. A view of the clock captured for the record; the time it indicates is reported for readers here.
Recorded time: 17:53
